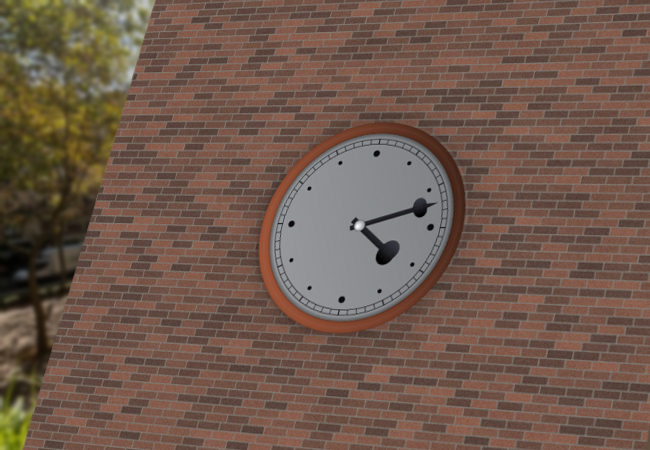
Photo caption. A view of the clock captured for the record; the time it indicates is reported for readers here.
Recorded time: 4:12
